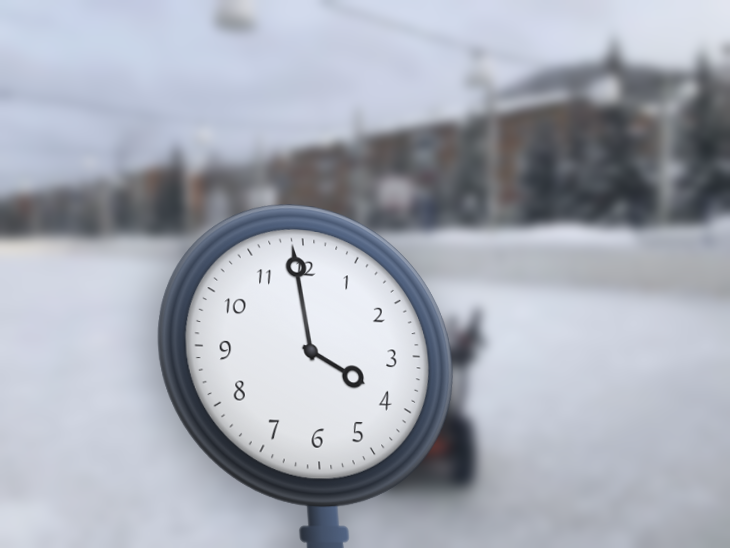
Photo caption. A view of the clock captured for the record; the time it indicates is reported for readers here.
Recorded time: 3:59
